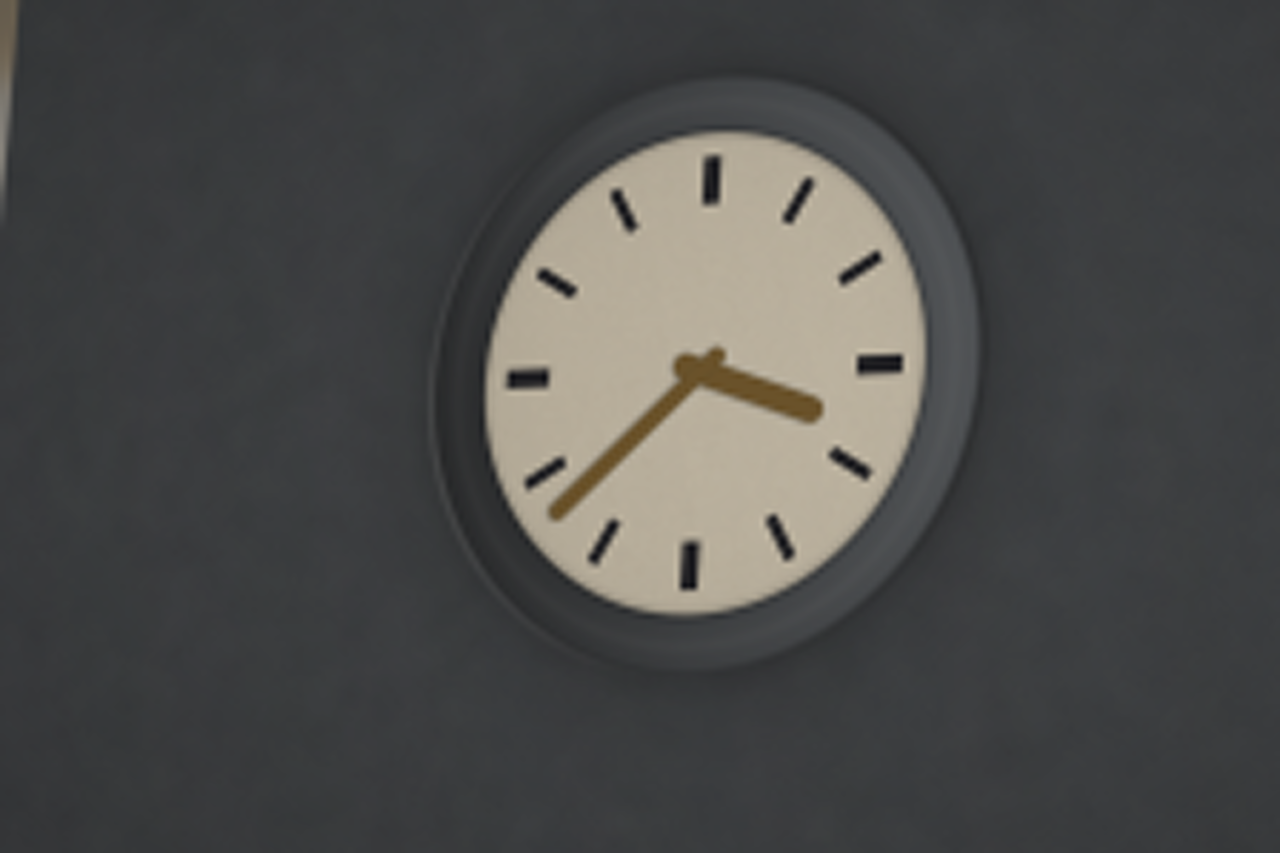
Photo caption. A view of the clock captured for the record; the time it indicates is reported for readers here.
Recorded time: 3:38
